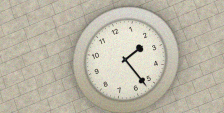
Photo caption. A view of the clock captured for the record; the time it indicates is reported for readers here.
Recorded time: 2:27
